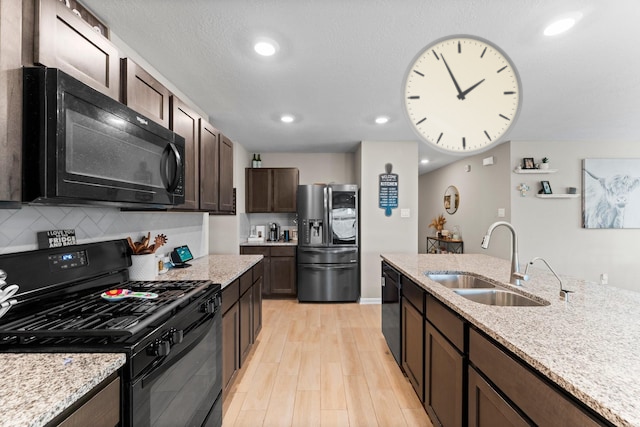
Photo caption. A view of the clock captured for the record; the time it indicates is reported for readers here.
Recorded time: 1:56
